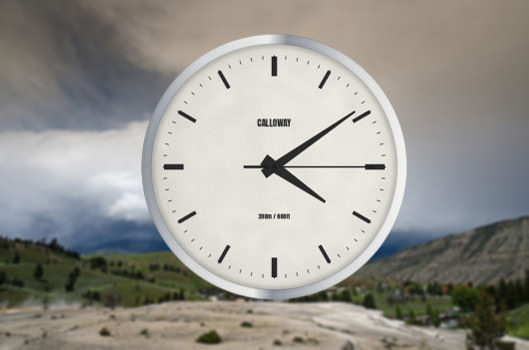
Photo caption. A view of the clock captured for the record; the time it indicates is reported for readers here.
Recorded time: 4:09:15
